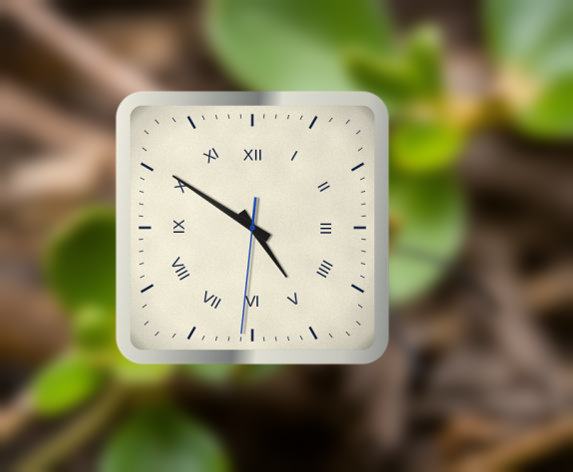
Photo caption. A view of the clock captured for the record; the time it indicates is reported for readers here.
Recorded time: 4:50:31
